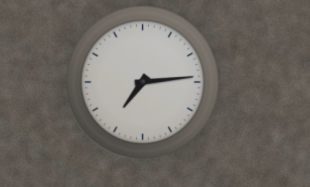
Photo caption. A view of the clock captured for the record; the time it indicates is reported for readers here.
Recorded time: 7:14
